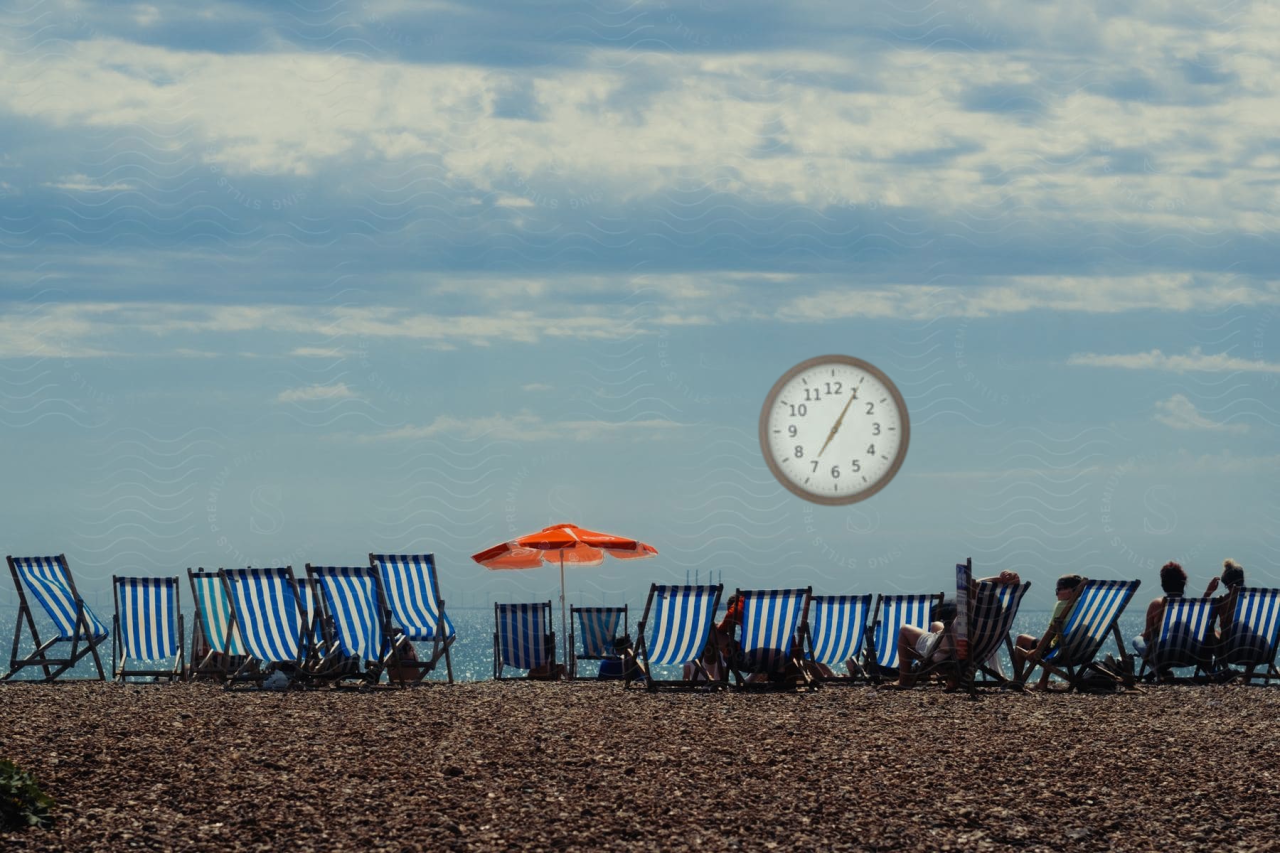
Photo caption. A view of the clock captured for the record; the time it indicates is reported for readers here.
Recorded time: 7:05
